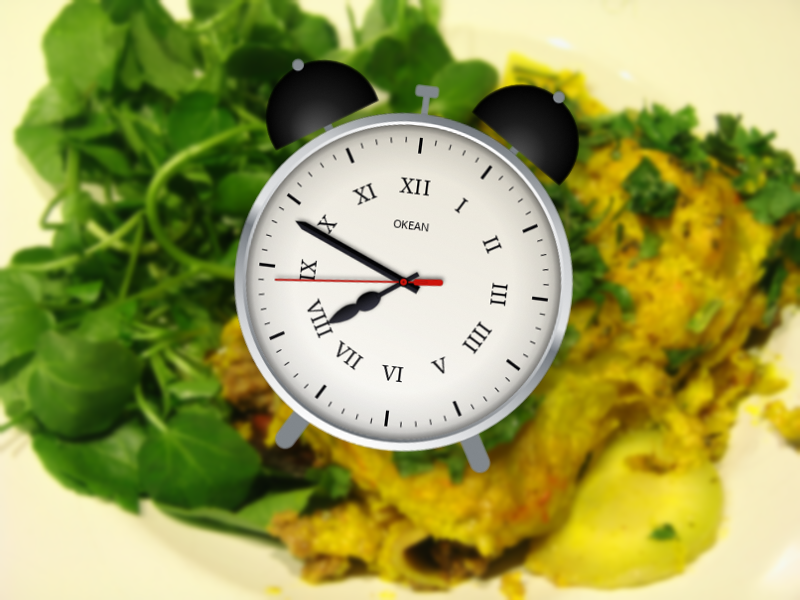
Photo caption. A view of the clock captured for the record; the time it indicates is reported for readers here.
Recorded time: 7:48:44
